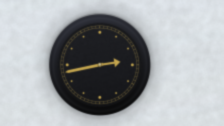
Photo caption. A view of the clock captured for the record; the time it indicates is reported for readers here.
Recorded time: 2:43
